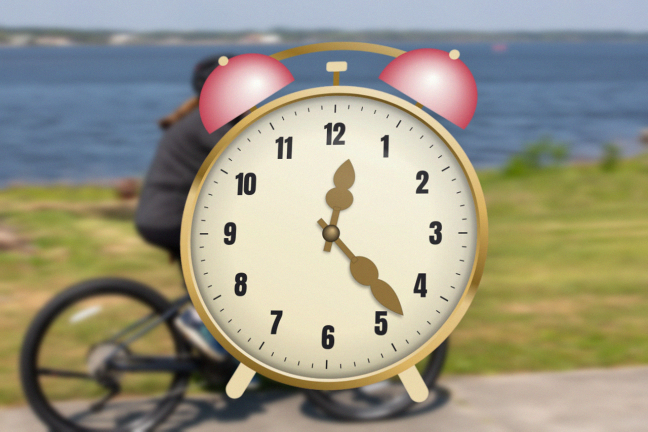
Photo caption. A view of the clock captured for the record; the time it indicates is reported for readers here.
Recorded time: 12:23
